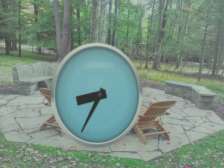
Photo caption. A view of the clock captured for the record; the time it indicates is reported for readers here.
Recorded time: 8:35
